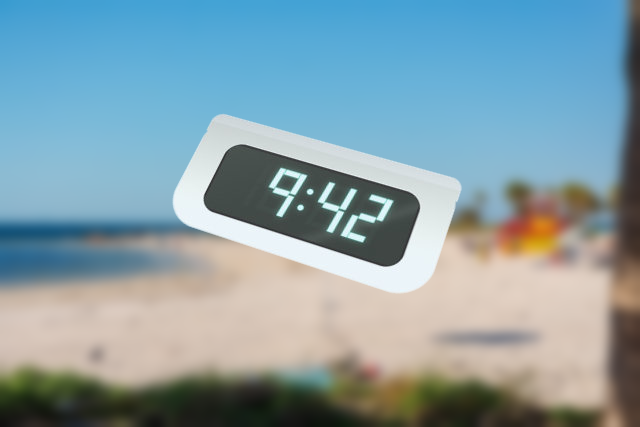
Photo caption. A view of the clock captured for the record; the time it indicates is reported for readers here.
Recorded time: 9:42
